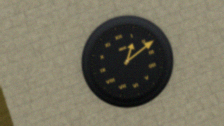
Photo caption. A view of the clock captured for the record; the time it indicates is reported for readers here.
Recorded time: 1:12
